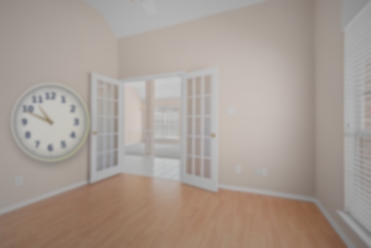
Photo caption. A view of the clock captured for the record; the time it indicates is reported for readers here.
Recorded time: 10:49
